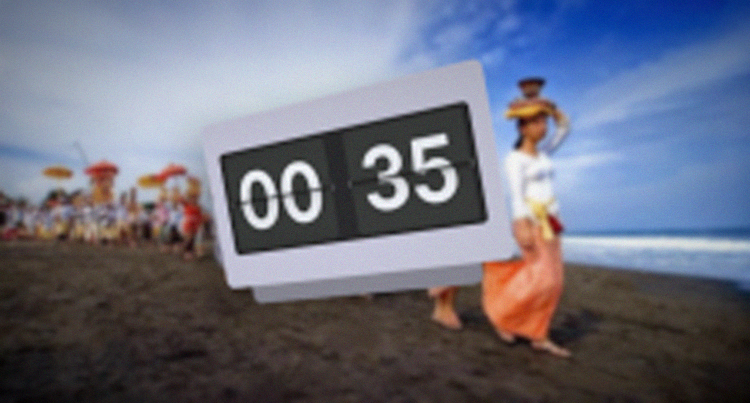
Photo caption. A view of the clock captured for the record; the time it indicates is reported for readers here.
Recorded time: 0:35
